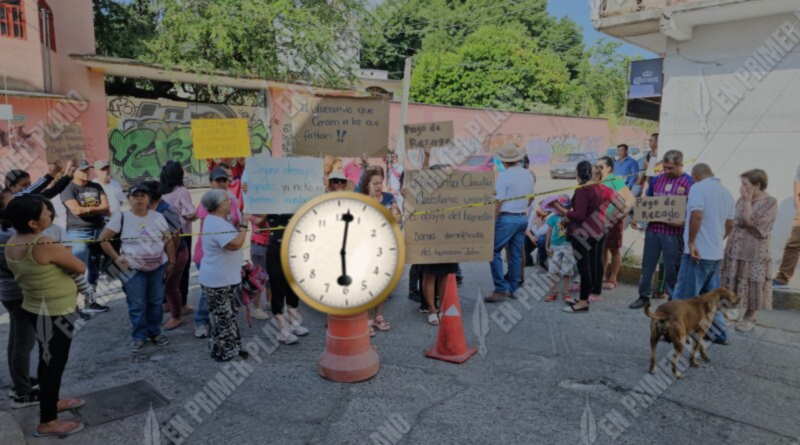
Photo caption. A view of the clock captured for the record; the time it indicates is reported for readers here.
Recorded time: 6:02
